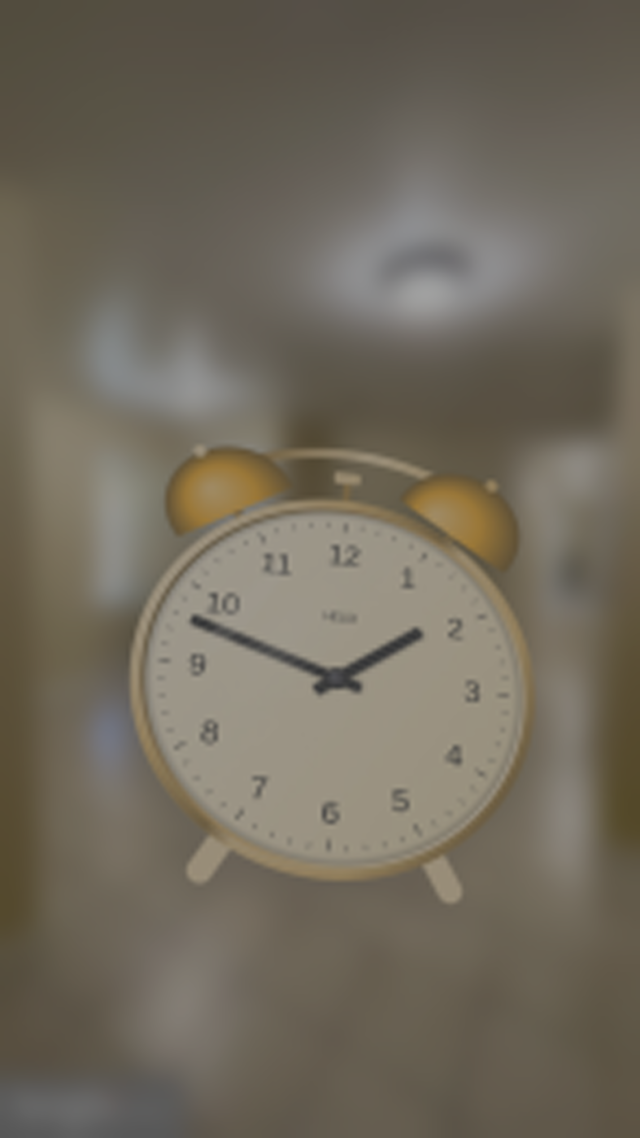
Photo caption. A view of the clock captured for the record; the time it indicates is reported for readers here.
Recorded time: 1:48
